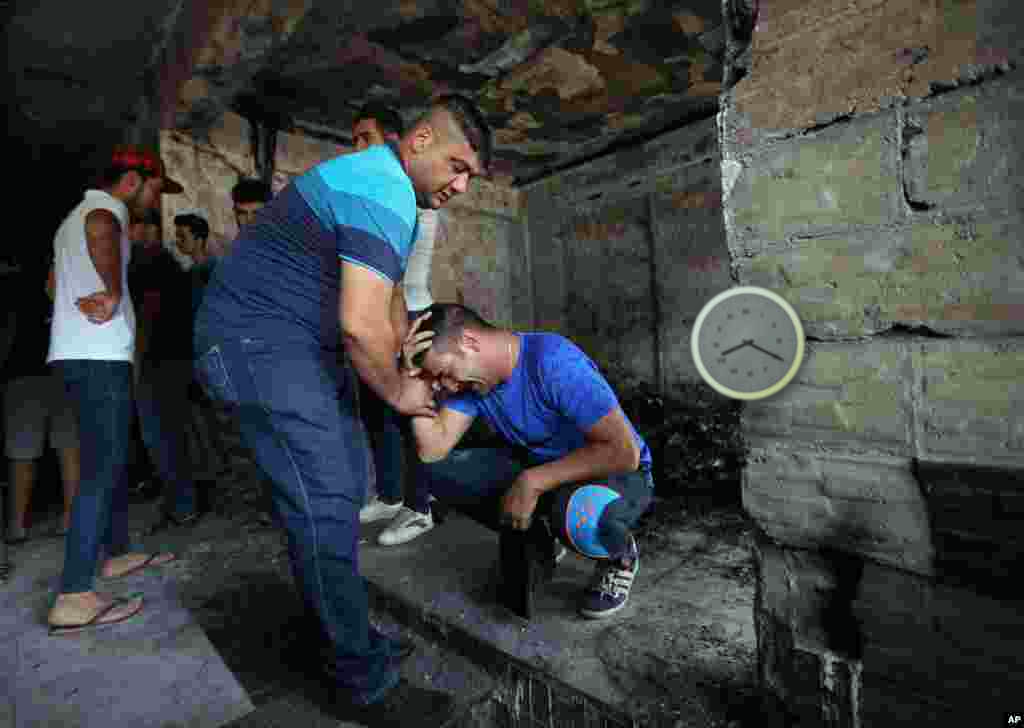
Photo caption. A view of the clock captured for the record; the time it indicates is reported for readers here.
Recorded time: 8:20
